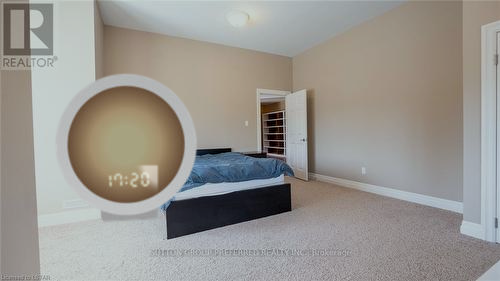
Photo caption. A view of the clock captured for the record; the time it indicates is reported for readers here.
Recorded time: 17:20
